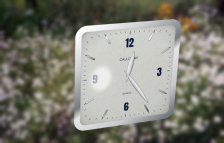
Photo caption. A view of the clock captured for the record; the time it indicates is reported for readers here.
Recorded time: 12:24
